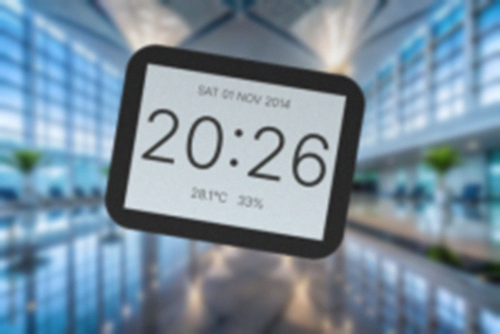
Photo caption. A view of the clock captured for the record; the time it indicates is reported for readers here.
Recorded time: 20:26
